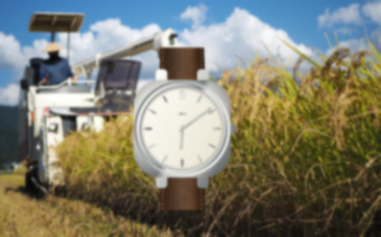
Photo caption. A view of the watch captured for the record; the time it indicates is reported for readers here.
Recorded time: 6:09
